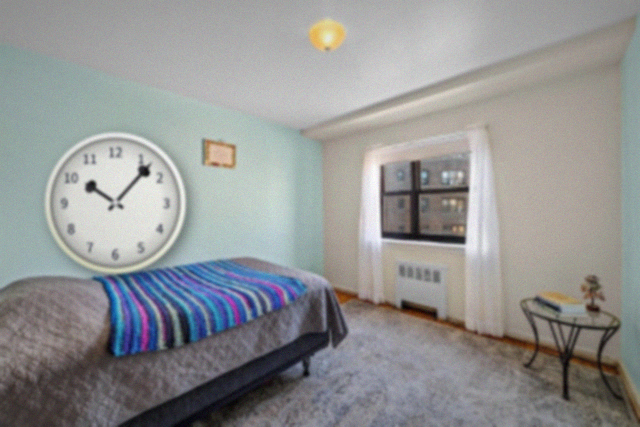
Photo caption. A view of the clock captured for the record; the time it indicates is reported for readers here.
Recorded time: 10:07
